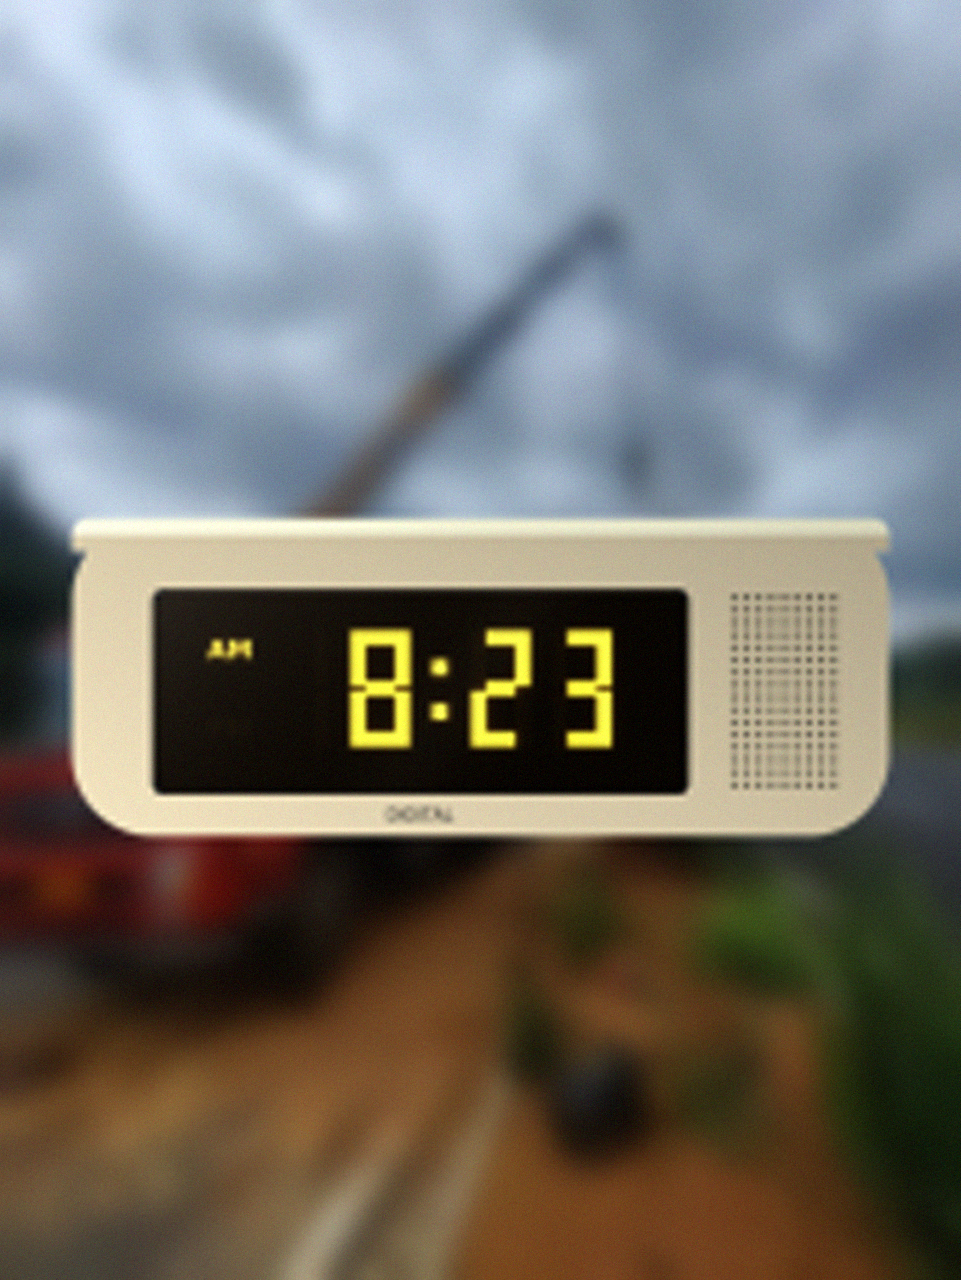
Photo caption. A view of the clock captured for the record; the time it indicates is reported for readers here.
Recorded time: 8:23
